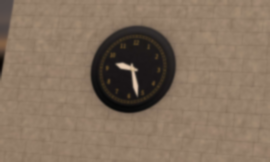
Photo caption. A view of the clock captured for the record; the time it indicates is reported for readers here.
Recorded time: 9:27
